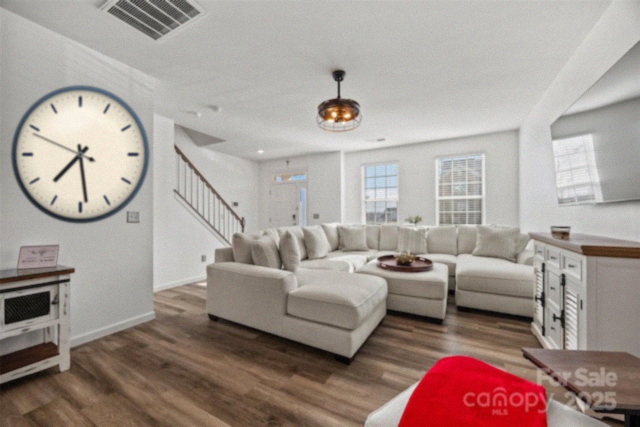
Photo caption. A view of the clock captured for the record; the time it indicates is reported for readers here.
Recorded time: 7:28:49
